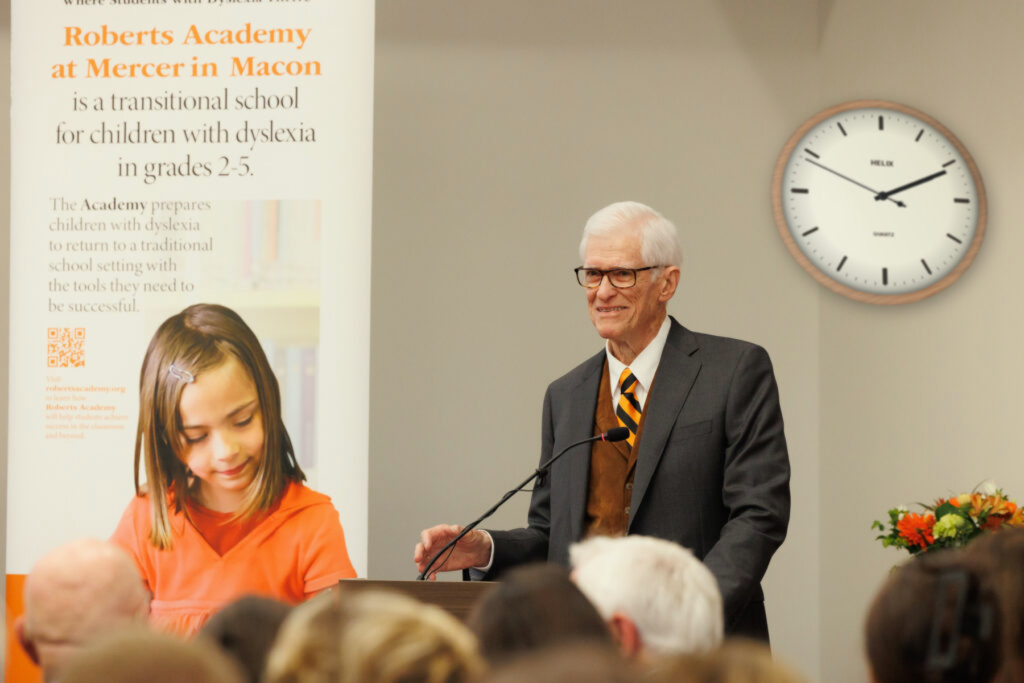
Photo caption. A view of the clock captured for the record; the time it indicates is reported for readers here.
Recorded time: 2:10:49
